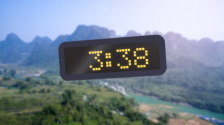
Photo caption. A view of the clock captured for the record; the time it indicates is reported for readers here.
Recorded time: 3:38
